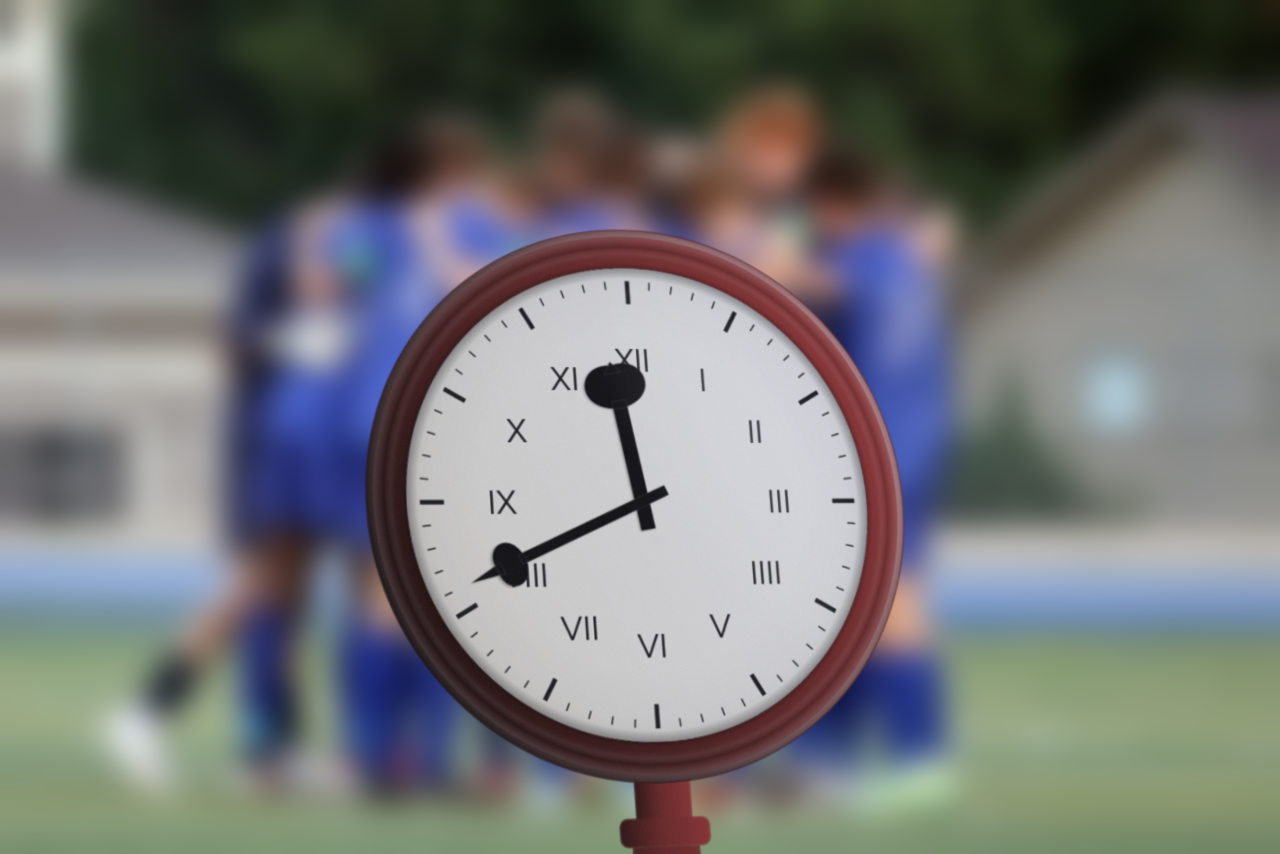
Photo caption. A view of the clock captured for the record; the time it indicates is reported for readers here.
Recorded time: 11:41
